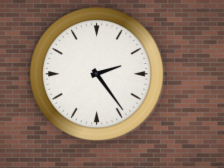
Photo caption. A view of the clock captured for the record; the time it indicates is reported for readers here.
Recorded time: 2:24
